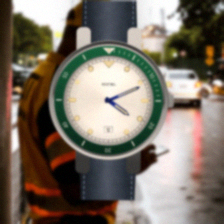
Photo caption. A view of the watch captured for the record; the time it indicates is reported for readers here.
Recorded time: 4:11
